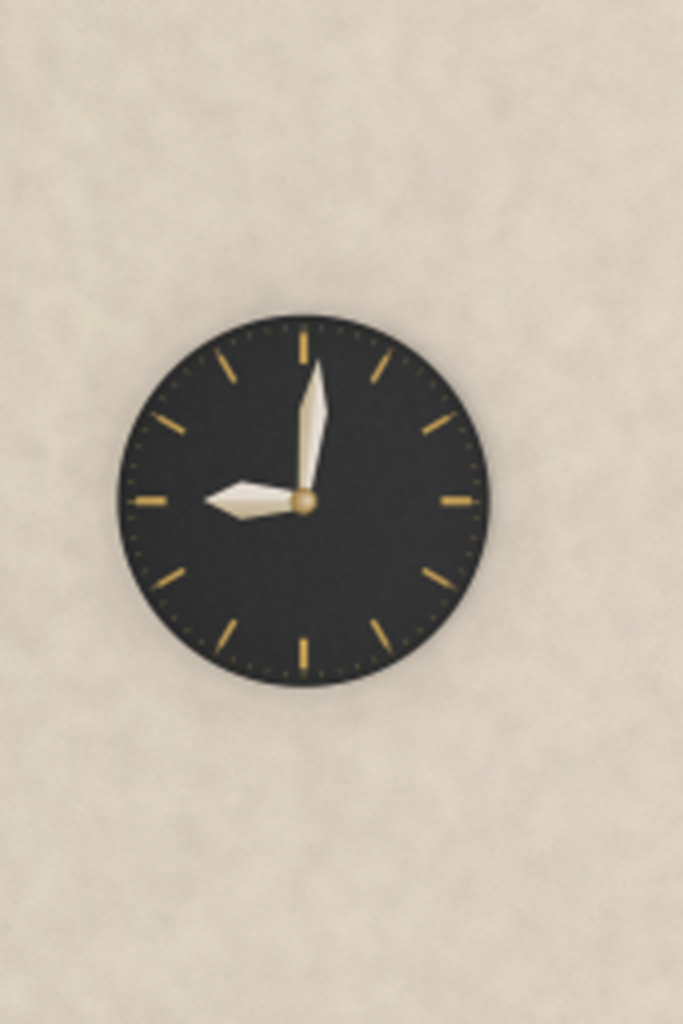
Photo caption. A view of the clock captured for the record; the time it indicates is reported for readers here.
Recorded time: 9:01
